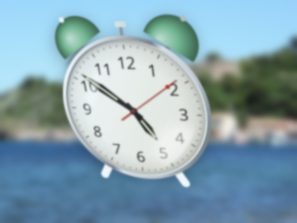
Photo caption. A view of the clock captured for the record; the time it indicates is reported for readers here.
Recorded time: 4:51:09
